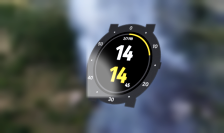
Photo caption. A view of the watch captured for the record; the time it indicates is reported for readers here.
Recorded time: 14:14
